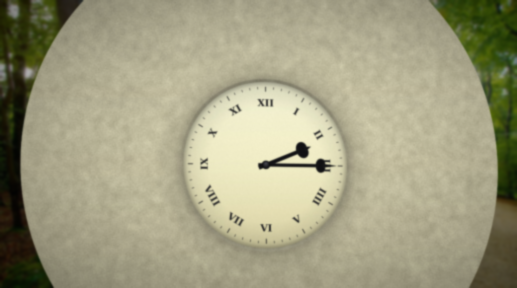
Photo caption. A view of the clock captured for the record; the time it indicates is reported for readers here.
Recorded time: 2:15
